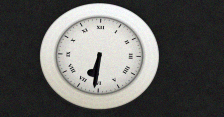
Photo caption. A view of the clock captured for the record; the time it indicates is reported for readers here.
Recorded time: 6:31
